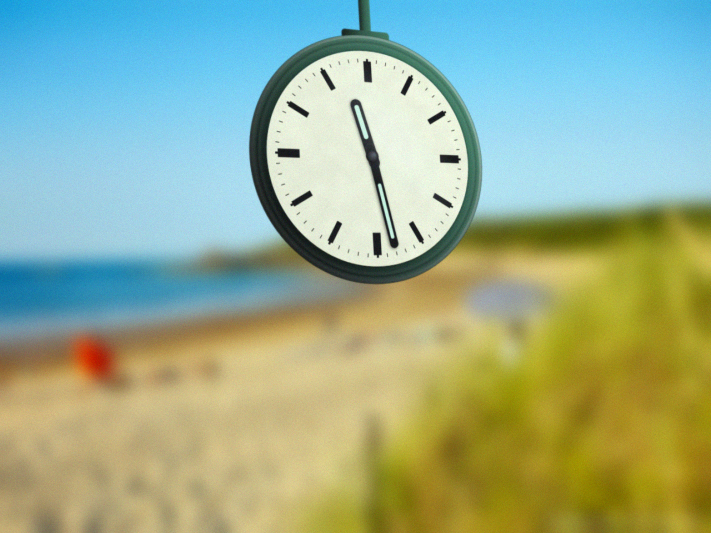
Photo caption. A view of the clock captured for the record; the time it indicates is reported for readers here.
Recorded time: 11:28
